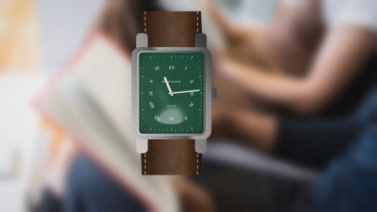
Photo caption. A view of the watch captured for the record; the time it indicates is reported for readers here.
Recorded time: 11:14
